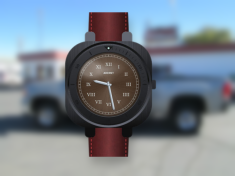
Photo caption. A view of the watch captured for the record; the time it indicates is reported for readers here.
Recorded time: 9:28
